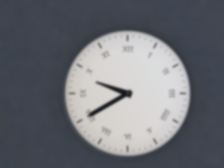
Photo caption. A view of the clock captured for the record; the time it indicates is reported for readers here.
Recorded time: 9:40
